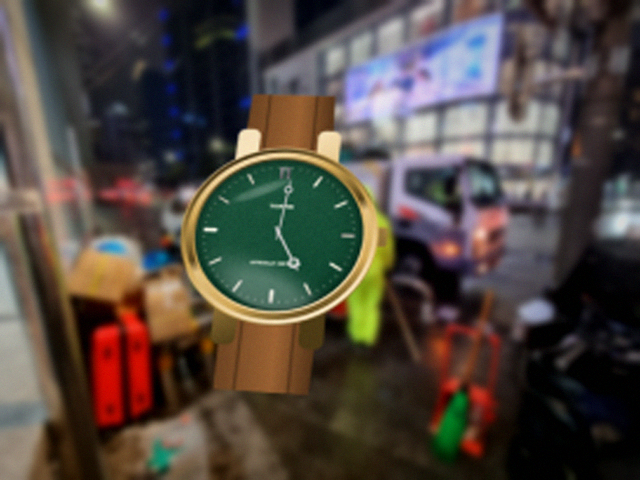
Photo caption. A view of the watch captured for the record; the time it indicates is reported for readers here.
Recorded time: 5:01
